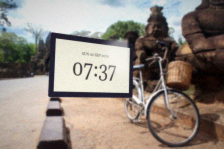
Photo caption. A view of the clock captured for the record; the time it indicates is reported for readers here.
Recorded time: 7:37
